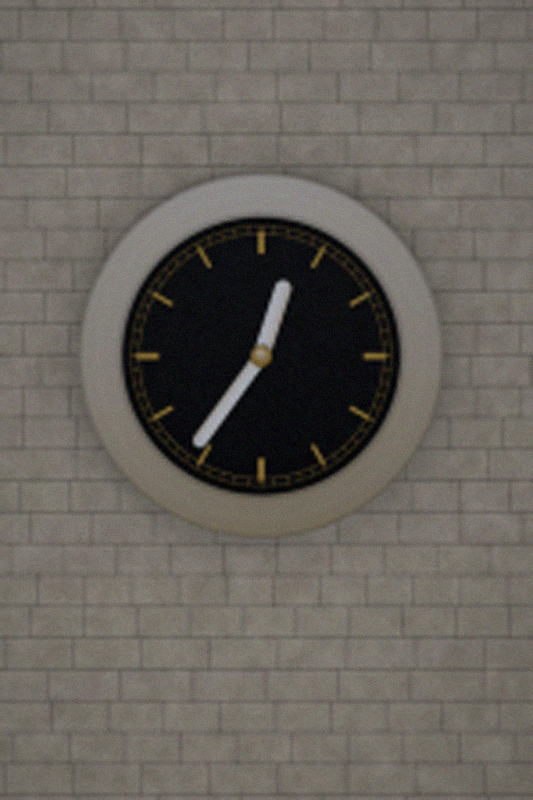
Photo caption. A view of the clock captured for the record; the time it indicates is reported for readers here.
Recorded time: 12:36
